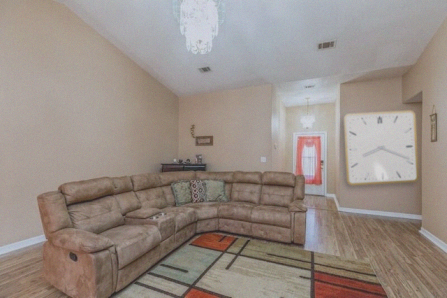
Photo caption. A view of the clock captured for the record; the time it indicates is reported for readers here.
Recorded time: 8:19
